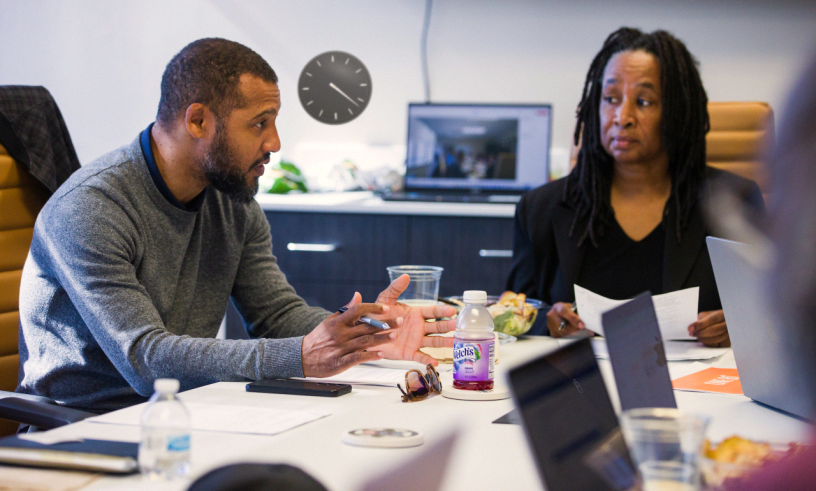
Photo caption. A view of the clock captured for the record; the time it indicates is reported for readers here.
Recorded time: 4:22
